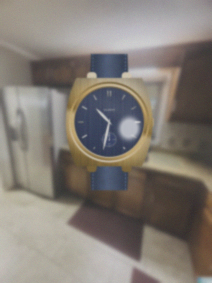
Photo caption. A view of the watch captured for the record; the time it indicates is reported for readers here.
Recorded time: 10:32
